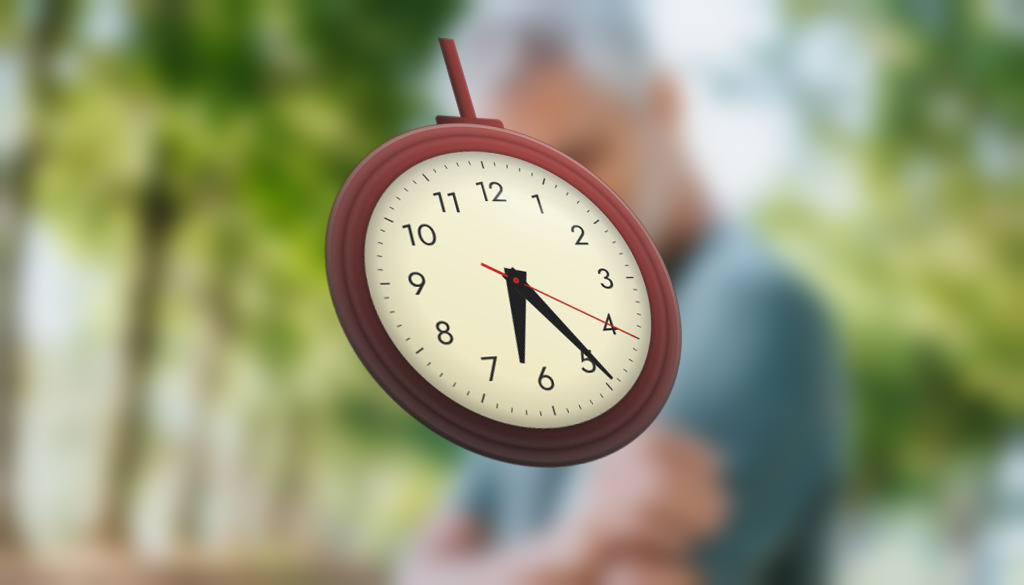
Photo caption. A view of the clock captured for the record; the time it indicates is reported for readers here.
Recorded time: 6:24:20
